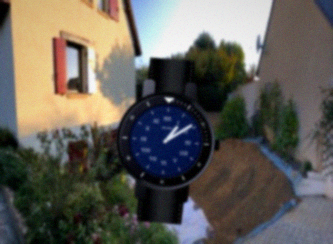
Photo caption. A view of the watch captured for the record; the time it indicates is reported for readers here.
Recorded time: 1:09
